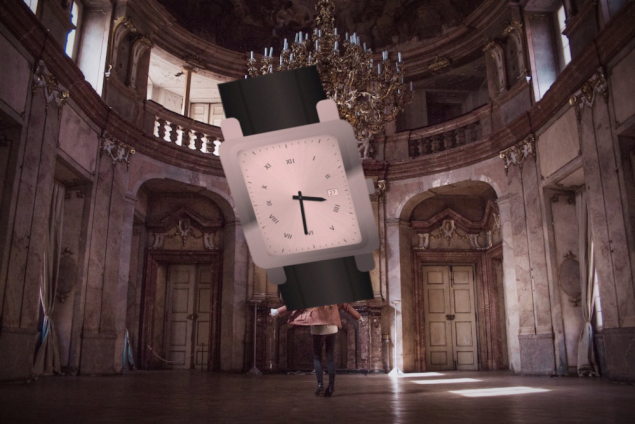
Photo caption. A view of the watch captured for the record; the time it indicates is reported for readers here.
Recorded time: 3:31
